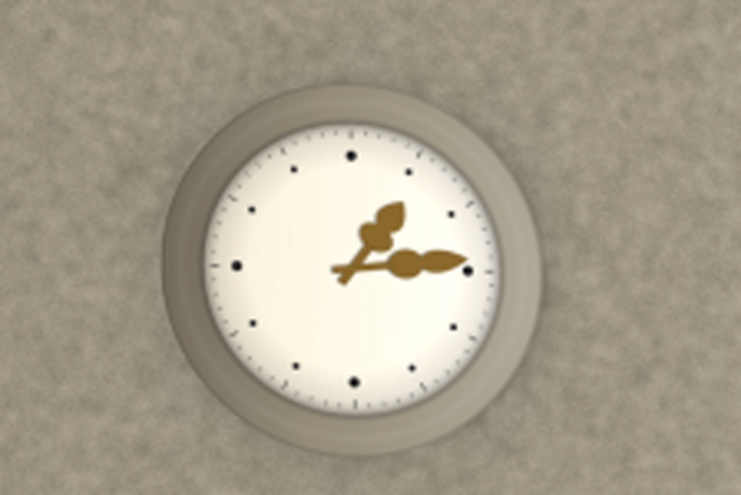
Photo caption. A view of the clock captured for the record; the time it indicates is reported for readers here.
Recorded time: 1:14
